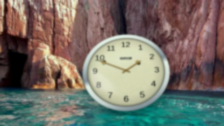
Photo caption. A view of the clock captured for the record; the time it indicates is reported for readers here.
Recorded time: 1:49
